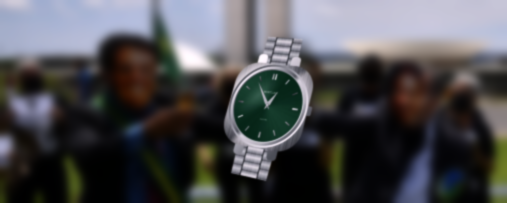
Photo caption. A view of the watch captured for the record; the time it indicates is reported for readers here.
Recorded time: 12:54
